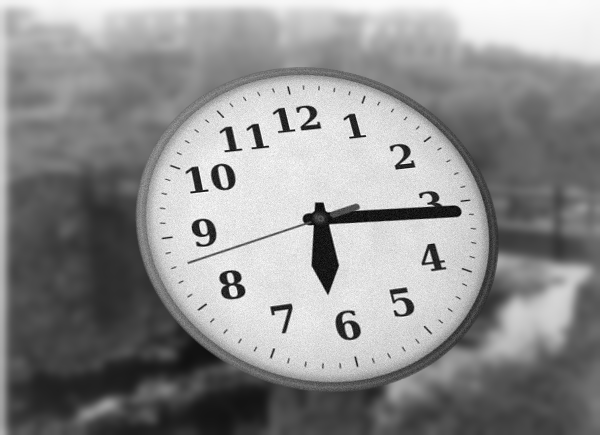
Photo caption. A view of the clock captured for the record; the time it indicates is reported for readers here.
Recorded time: 6:15:43
